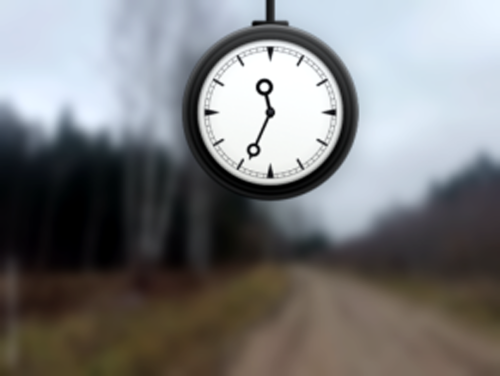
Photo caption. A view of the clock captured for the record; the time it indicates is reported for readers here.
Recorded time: 11:34
